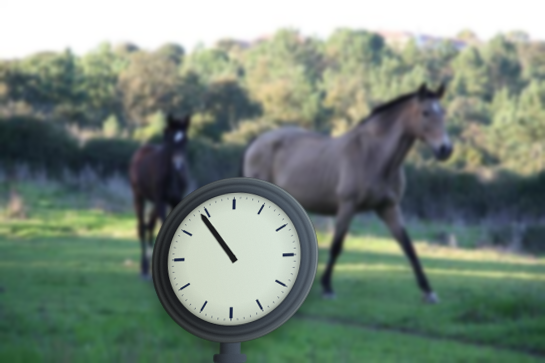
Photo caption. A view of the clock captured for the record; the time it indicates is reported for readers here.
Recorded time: 10:54
